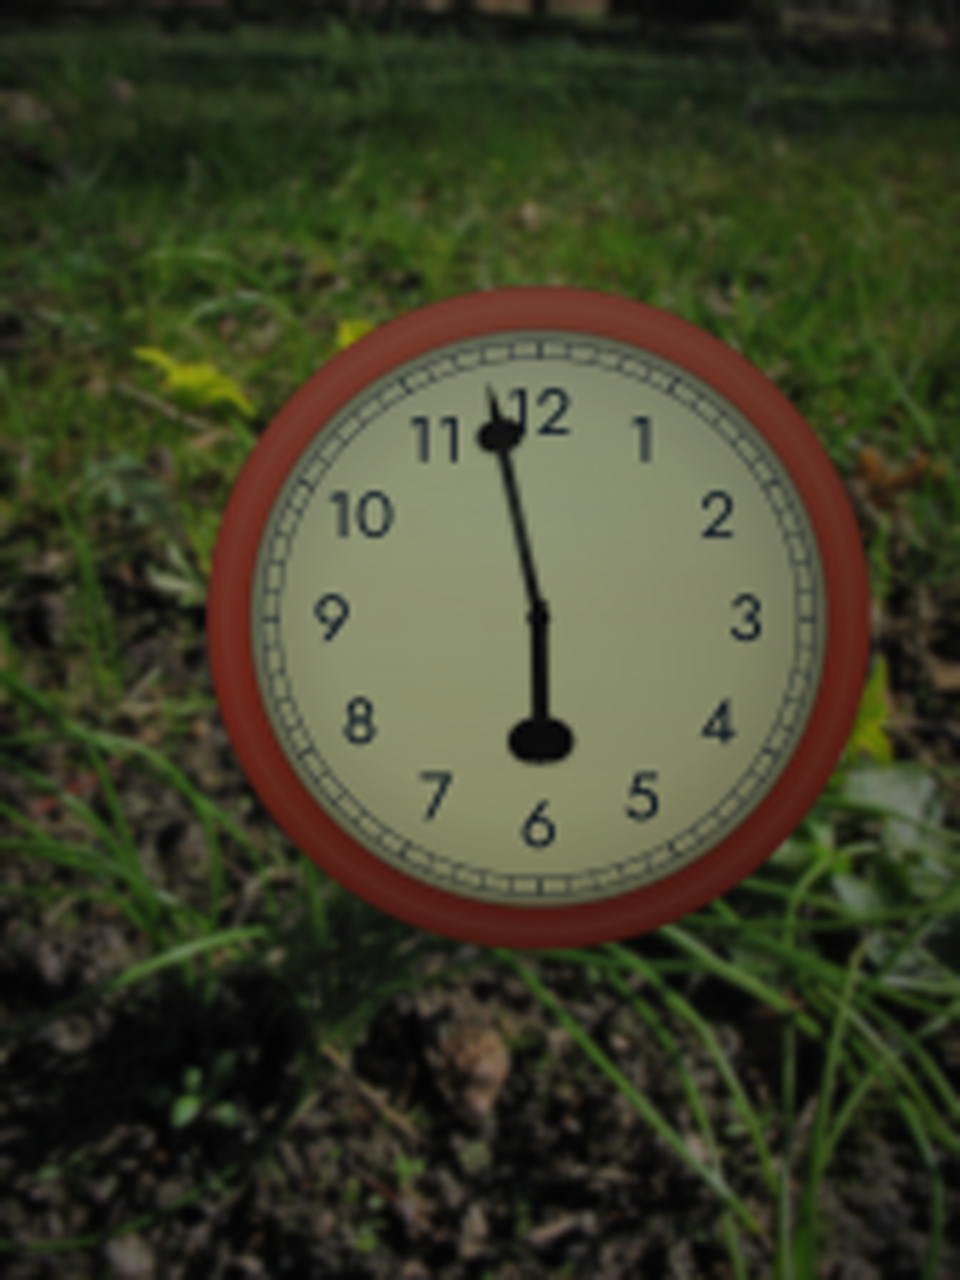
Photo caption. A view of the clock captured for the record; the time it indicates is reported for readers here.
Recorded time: 5:58
